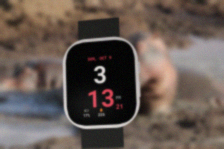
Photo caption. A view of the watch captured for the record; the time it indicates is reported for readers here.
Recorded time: 3:13
